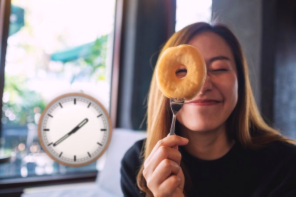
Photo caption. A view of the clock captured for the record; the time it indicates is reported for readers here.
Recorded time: 1:39
